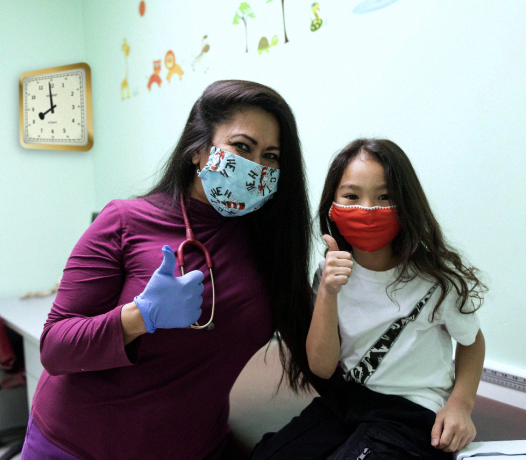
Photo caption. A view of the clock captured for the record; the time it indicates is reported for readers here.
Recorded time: 7:59
